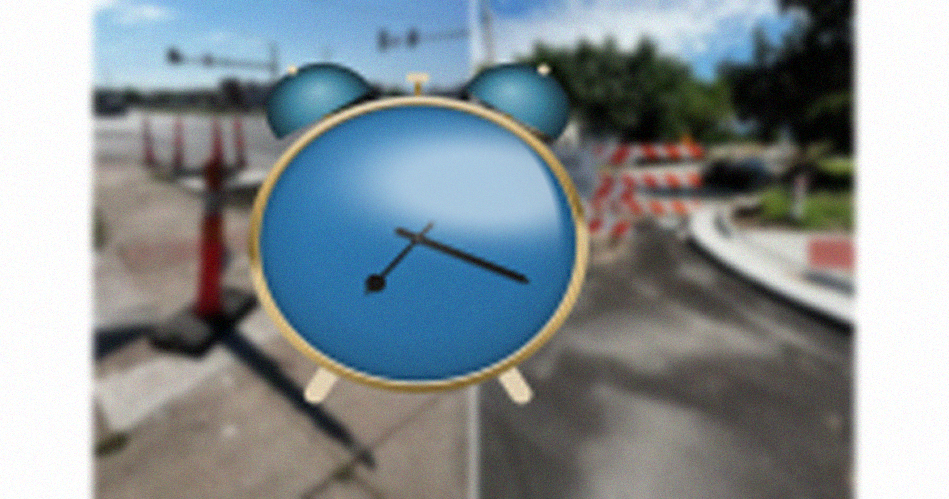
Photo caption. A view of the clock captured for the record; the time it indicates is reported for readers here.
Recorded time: 7:19
